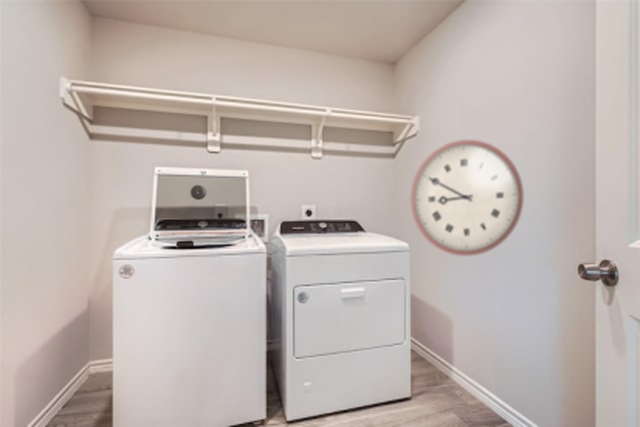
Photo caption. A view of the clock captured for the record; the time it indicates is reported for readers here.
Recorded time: 8:50
